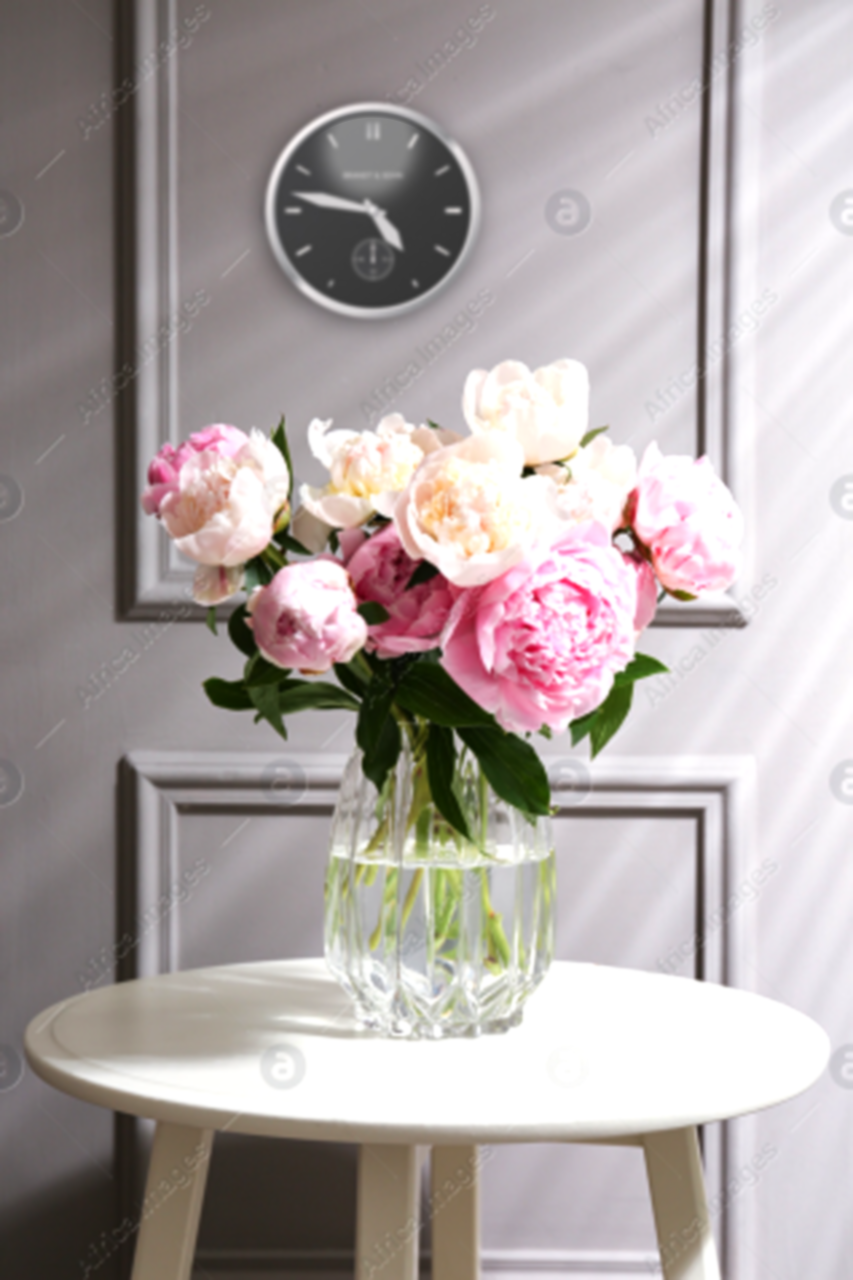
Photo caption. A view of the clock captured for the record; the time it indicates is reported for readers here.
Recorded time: 4:47
